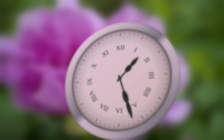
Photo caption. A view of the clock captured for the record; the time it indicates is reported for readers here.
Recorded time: 1:27
